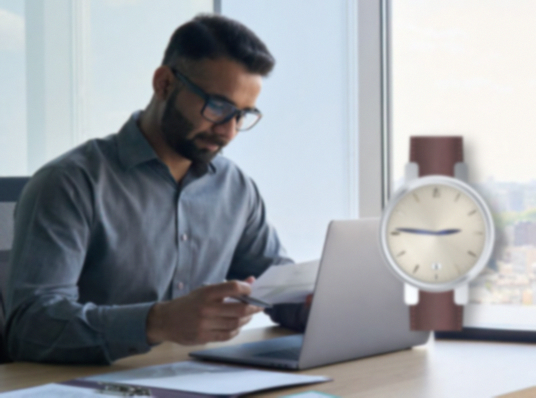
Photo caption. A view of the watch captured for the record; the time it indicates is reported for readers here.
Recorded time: 2:46
